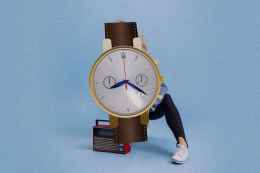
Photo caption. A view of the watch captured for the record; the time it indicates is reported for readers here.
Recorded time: 8:21
